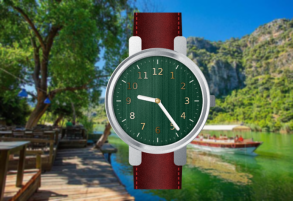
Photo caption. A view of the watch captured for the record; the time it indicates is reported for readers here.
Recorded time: 9:24
